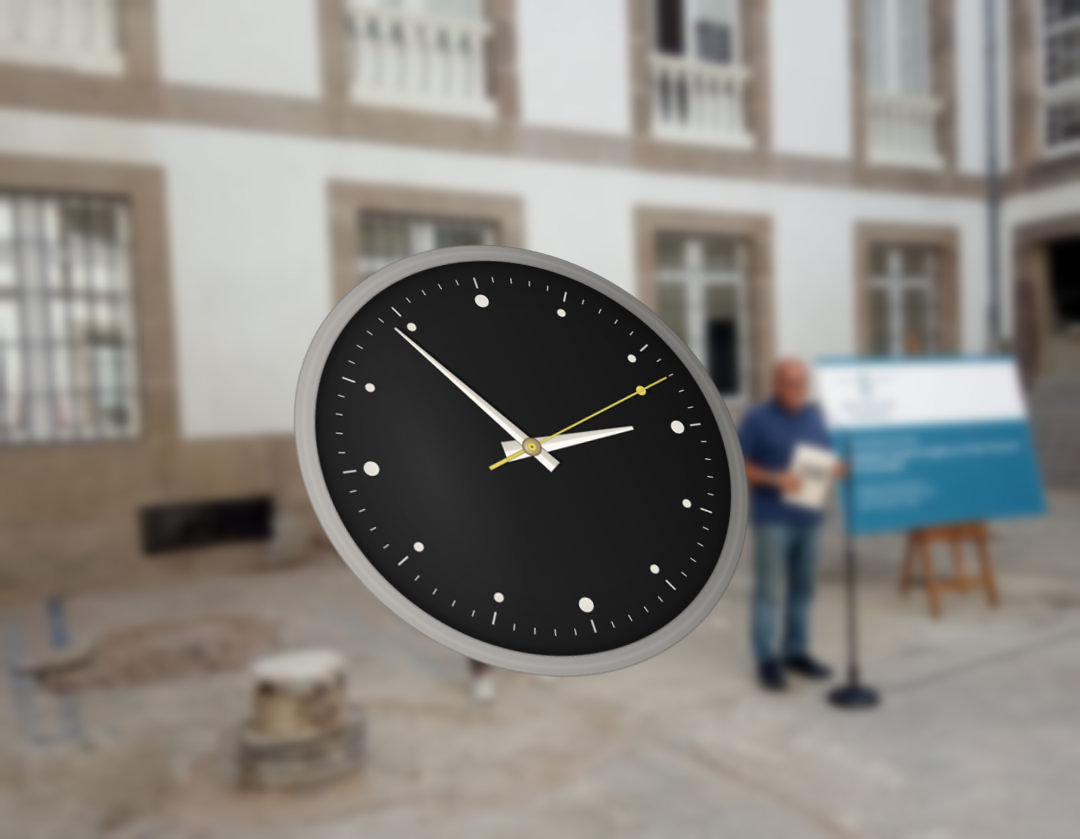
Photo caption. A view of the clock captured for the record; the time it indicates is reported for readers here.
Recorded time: 2:54:12
